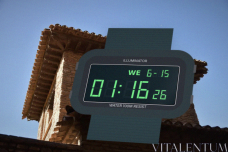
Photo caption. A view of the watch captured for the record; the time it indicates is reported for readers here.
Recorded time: 1:16:26
